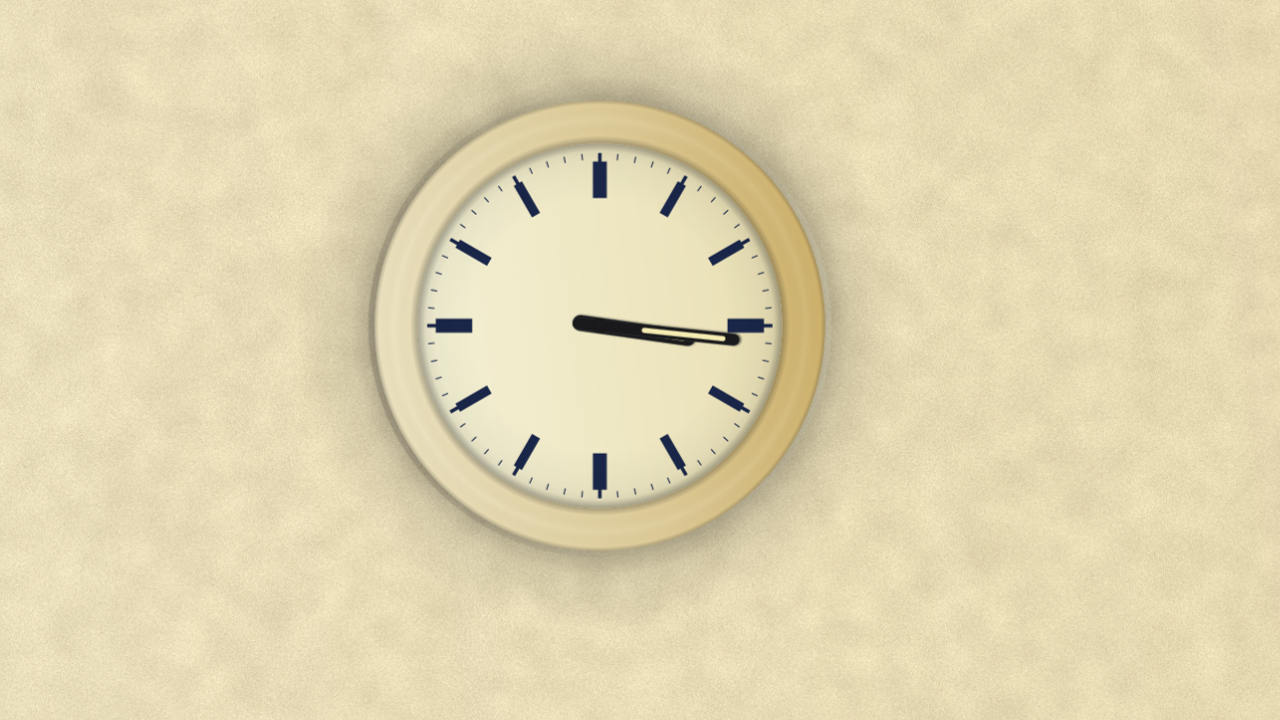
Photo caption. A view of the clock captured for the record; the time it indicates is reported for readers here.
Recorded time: 3:16
